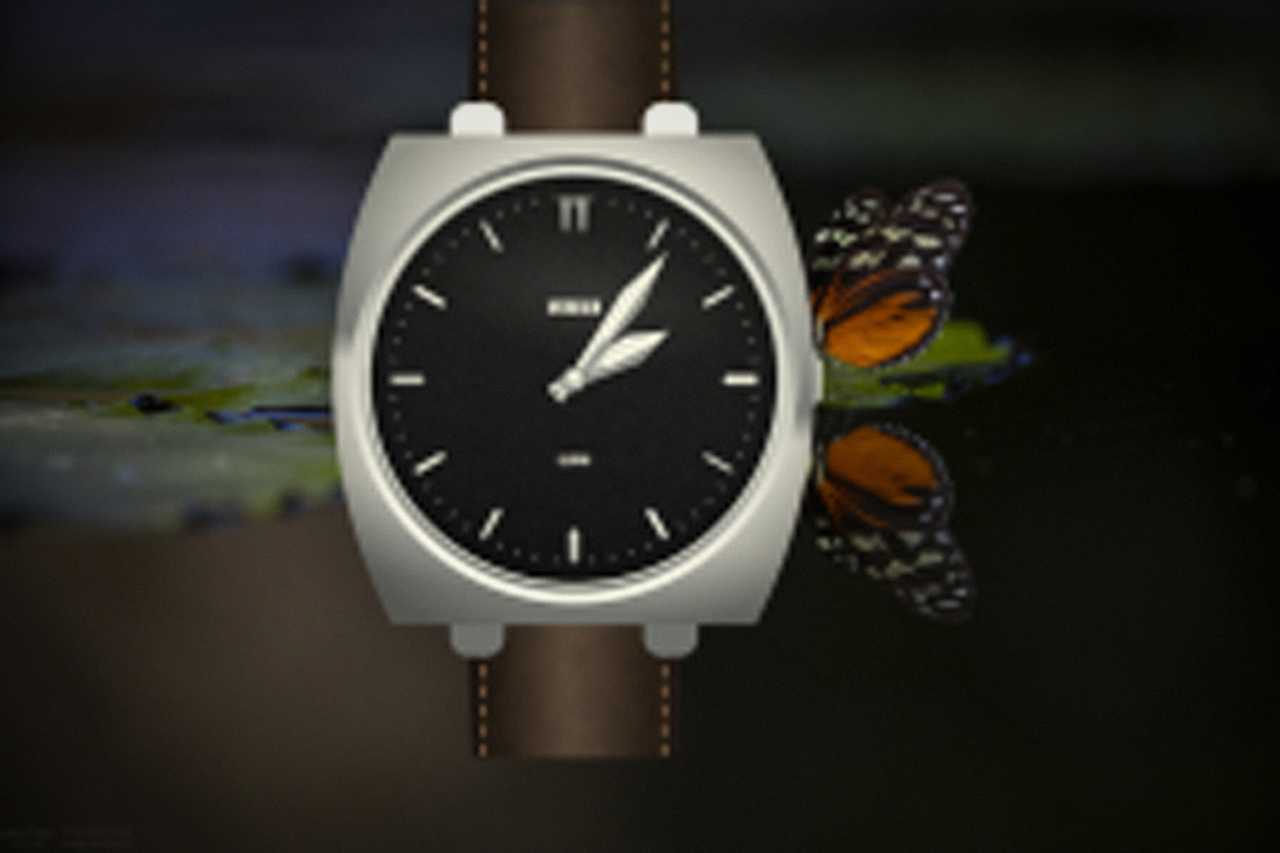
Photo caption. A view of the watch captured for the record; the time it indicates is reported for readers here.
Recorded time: 2:06
